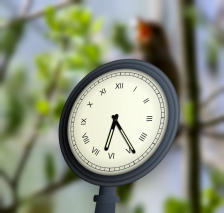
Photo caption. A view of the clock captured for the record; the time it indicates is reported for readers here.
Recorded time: 6:24
